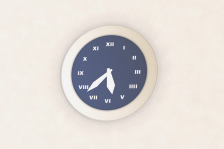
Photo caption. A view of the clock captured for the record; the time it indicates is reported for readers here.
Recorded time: 5:38
